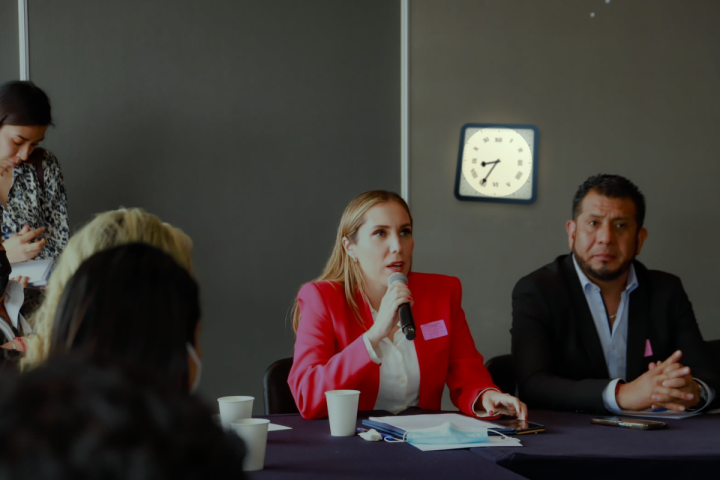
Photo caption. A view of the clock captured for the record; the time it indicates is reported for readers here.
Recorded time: 8:35
